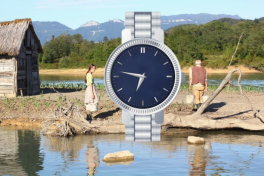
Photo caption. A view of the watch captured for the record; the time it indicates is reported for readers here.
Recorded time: 6:47
